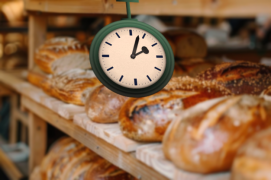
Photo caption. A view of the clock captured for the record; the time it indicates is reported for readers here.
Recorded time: 2:03
